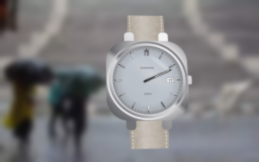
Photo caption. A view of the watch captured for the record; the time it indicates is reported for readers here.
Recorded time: 2:11
